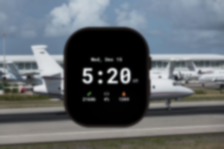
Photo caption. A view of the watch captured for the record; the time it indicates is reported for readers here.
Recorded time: 5:20
